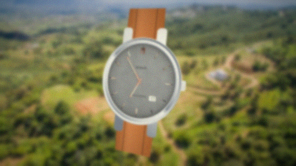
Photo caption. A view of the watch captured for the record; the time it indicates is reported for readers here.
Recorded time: 6:54
